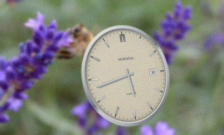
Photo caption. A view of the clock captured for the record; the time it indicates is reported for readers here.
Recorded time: 5:43
